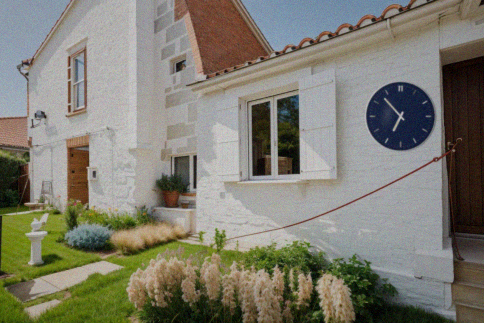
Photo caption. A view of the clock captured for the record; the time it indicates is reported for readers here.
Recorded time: 6:53
